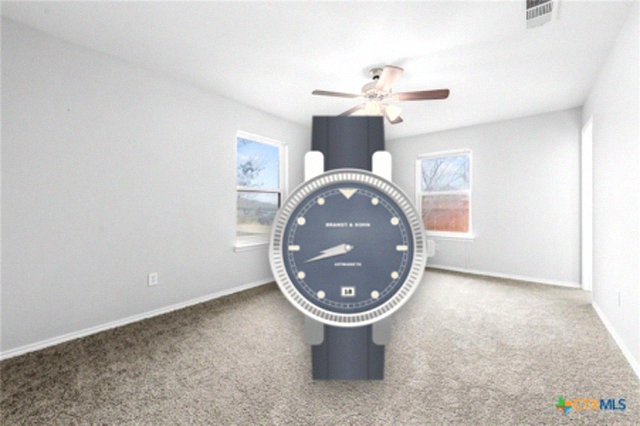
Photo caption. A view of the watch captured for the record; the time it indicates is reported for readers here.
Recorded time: 8:42
